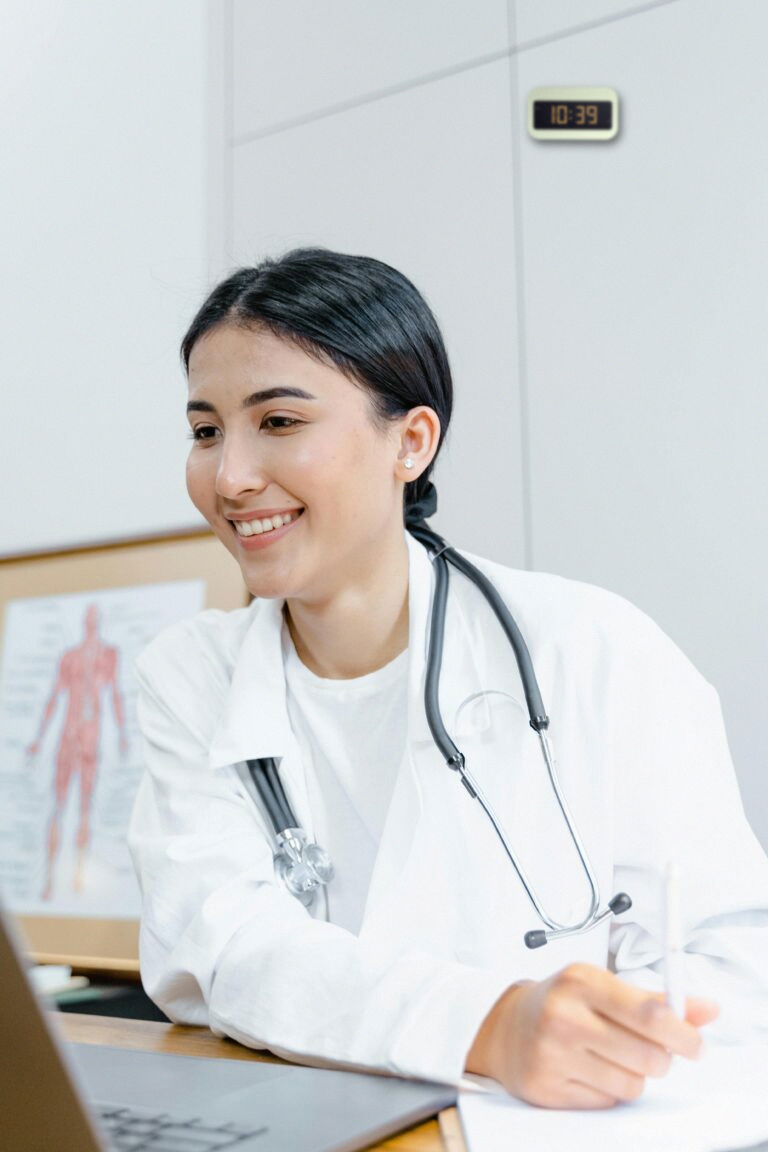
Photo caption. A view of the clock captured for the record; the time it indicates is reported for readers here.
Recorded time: 10:39
